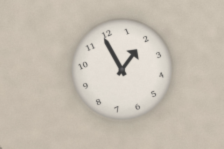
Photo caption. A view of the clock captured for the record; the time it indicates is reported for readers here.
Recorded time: 1:59
